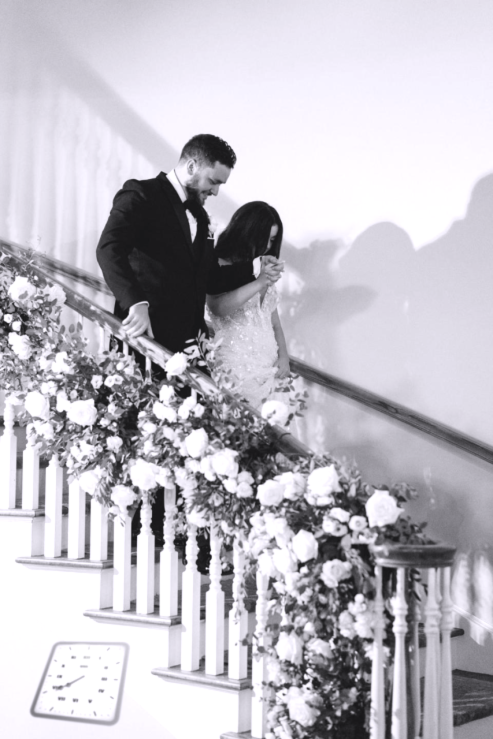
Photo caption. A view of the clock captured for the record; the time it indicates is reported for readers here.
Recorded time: 7:39
